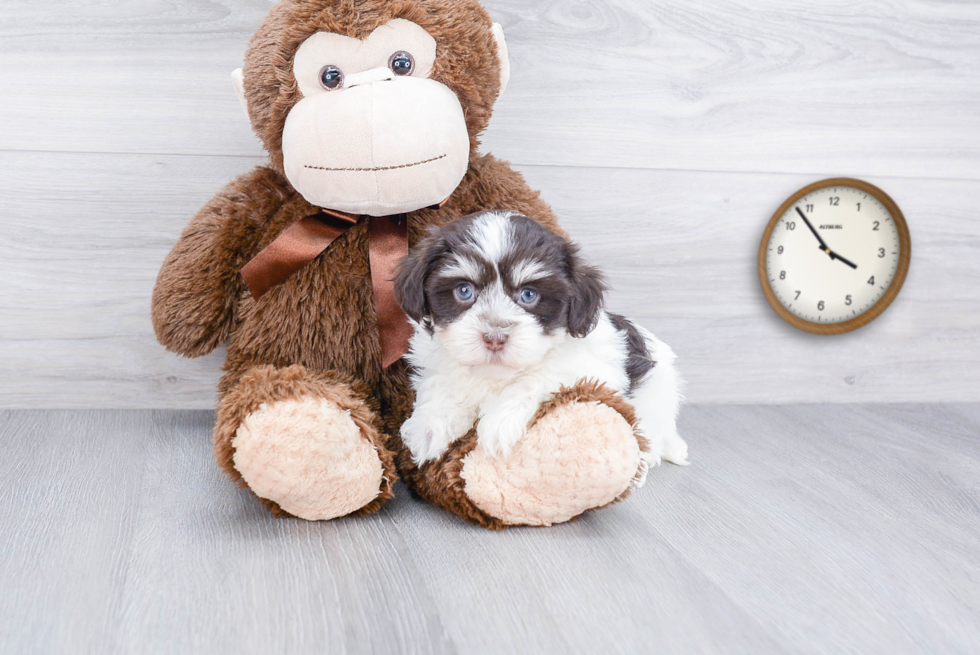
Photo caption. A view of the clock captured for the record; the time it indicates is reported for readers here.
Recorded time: 3:53
